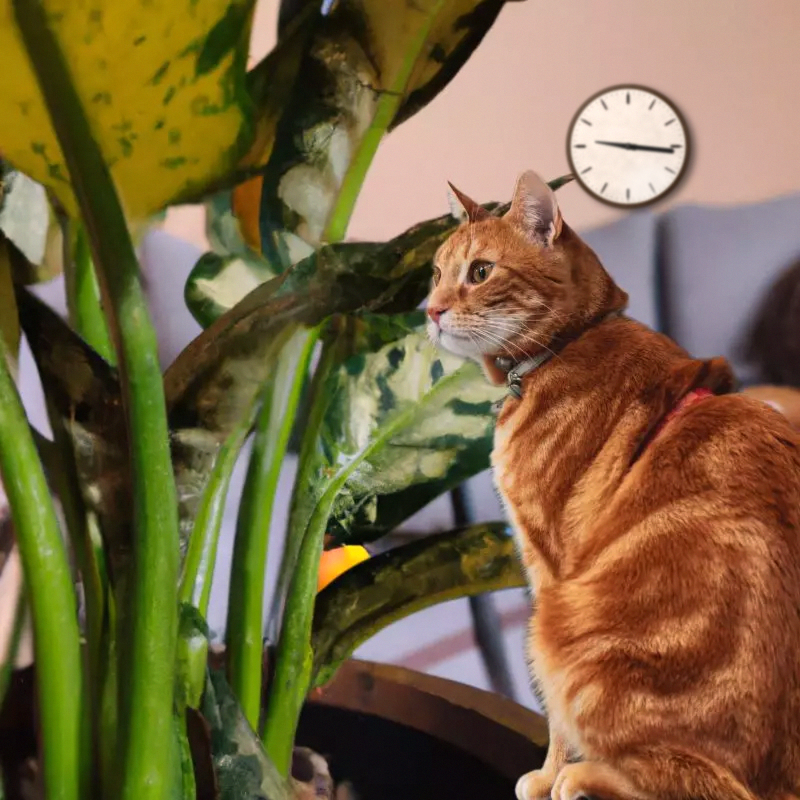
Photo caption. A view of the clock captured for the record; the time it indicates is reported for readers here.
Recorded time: 9:16
